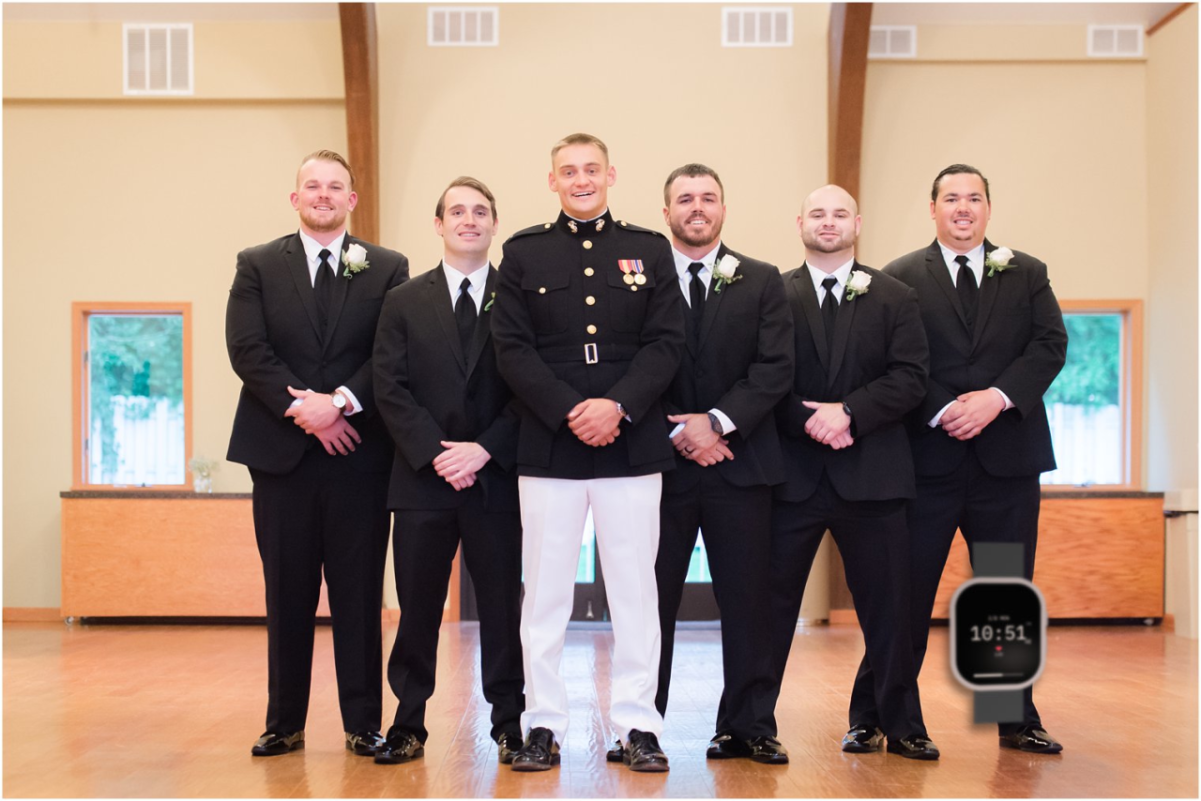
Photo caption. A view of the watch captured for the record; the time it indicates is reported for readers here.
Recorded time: 10:51
